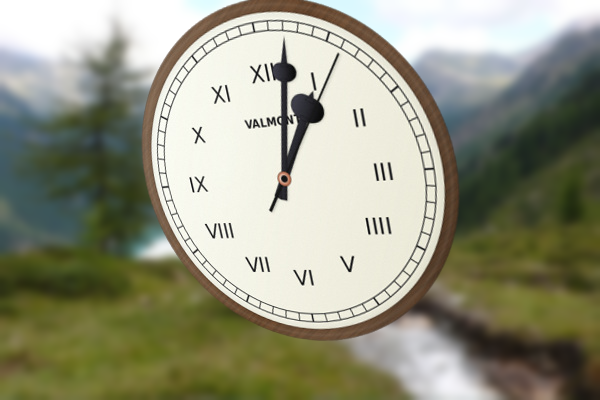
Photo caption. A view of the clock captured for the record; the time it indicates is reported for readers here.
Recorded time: 1:02:06
